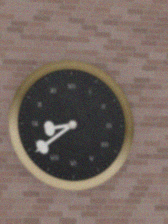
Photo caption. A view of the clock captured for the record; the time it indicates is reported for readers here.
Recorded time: 8:39
